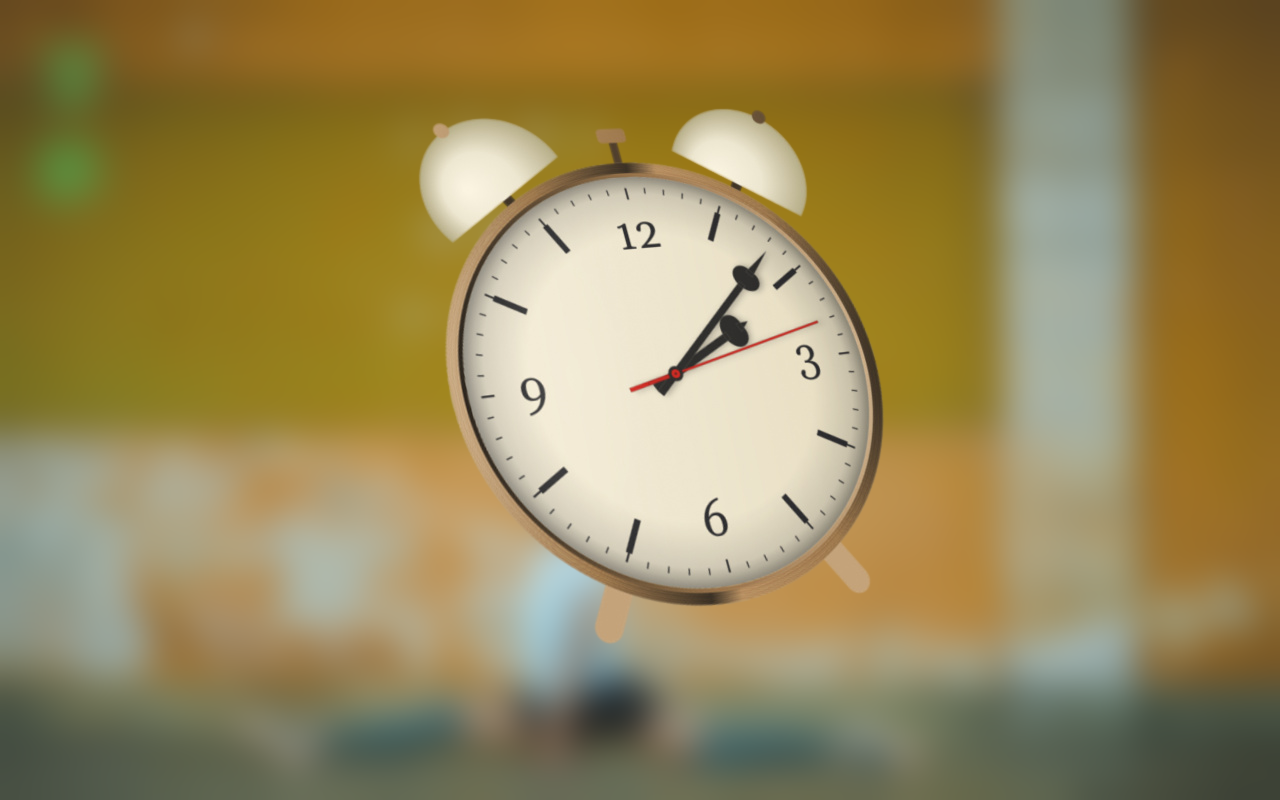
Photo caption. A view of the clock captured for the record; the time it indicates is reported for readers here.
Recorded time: 2:08:13
